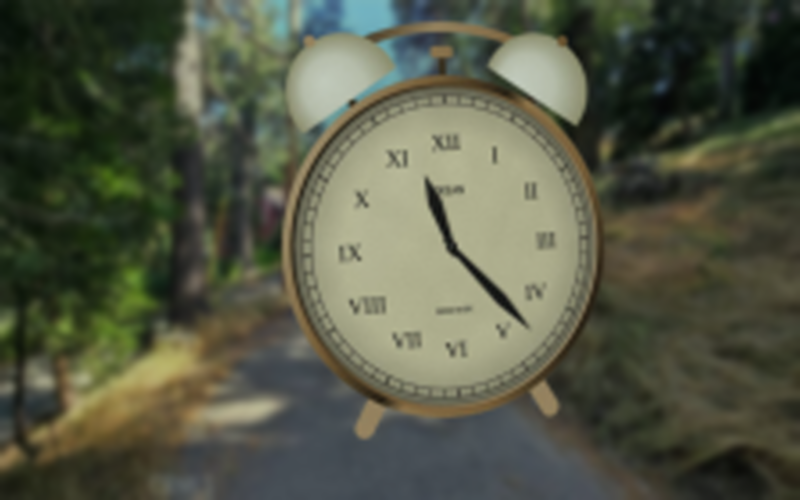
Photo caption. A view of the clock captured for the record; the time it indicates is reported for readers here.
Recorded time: 11:23
